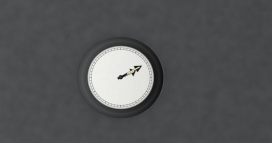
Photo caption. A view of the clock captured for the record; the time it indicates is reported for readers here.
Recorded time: 2:10
